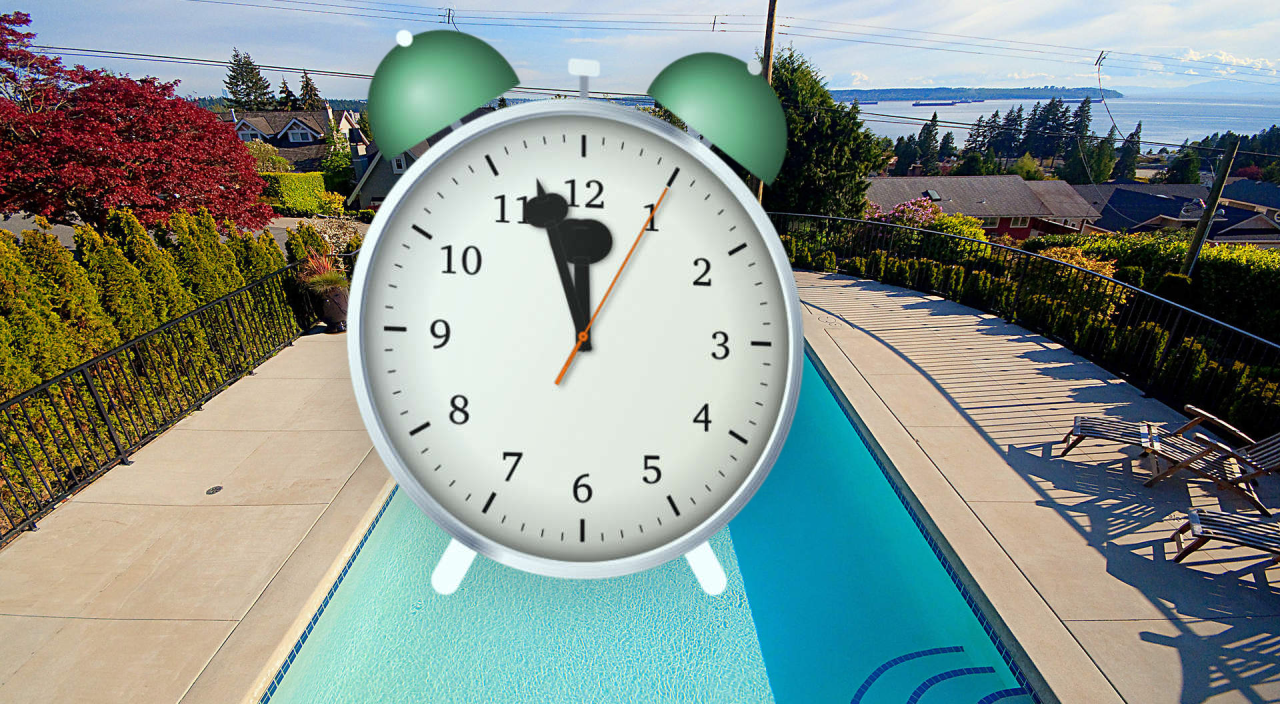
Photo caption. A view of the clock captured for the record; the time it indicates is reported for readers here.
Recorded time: 11:57:05
